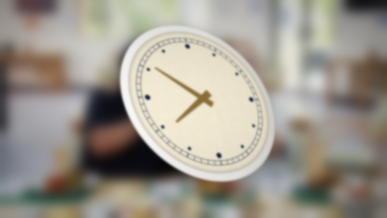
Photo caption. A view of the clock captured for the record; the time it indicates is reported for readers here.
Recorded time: 7:51
